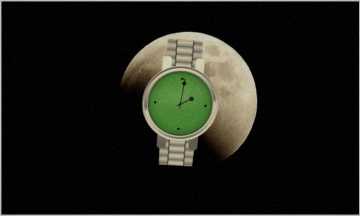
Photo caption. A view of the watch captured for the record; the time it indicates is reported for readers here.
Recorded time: 2:01
